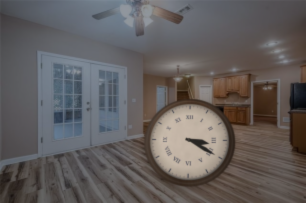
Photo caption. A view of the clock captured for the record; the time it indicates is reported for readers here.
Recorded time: 3:20
